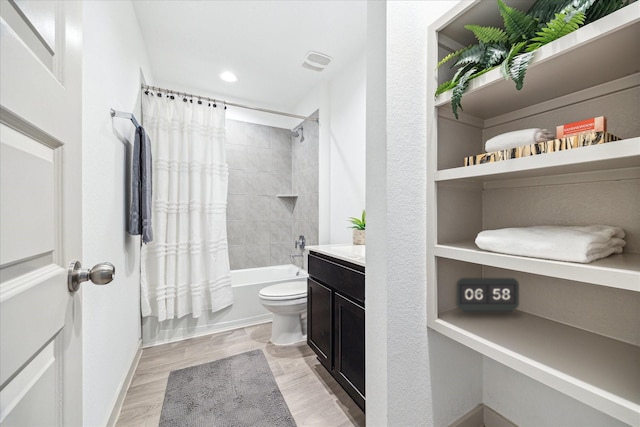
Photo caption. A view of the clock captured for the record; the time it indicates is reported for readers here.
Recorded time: 6:58
